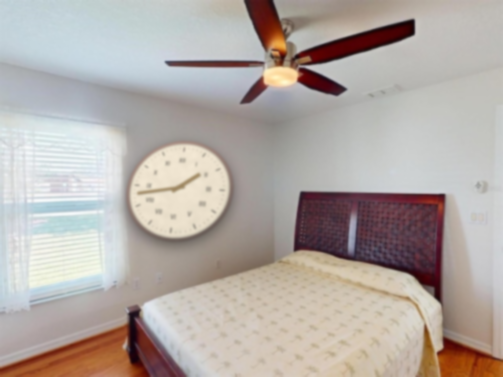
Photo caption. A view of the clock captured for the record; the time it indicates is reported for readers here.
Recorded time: 1:43
